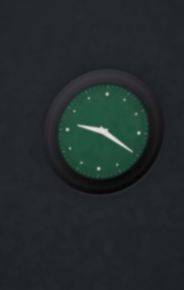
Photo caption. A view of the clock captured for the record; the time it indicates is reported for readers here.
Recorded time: 9:20
